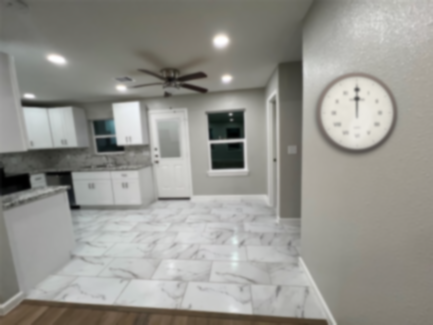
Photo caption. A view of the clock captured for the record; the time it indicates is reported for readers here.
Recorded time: 12:00
